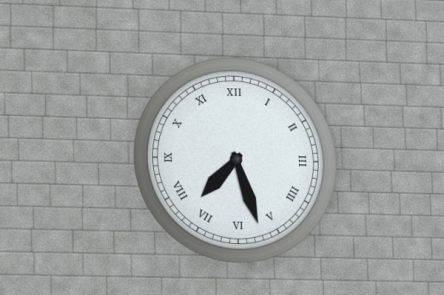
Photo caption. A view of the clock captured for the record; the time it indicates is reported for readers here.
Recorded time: 7:27
